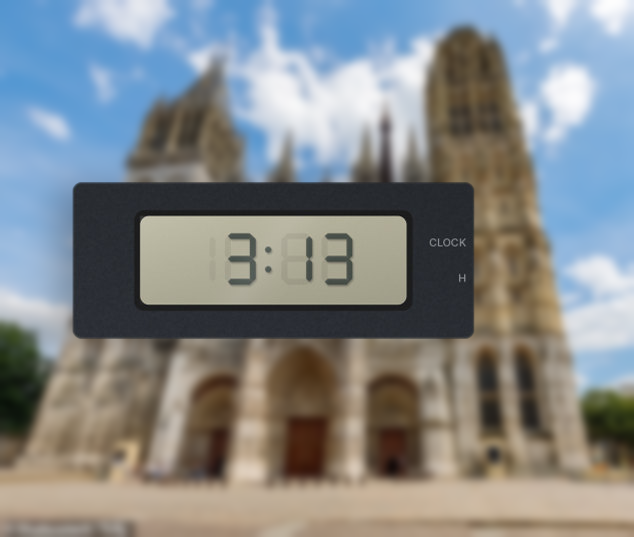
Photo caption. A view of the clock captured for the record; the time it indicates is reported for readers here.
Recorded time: 3:13
